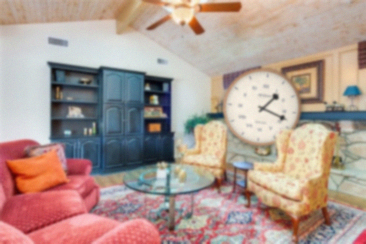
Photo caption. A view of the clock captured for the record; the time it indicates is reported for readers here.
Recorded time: 1:18
